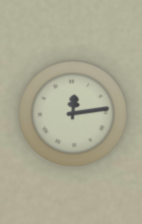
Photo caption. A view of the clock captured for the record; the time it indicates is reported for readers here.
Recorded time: 12:14
